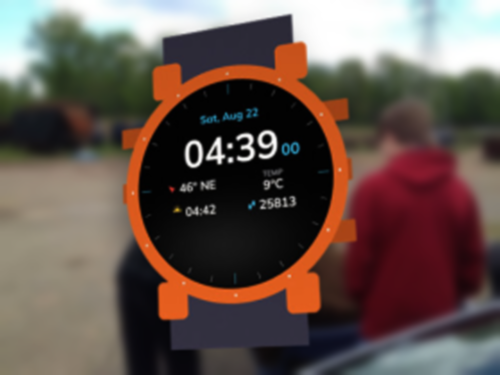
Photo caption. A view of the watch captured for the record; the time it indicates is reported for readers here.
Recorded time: 4:39:00
